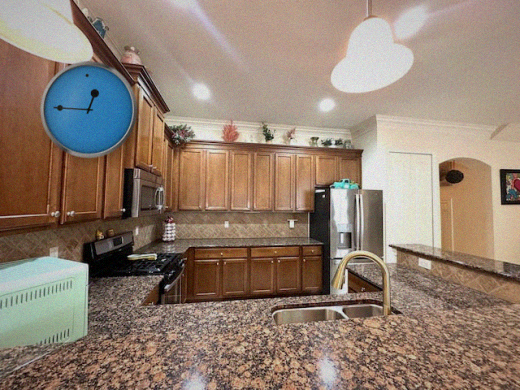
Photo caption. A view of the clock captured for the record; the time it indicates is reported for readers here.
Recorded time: 12:46
